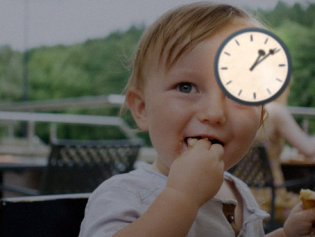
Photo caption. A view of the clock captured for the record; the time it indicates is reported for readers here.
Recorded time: 1:09
